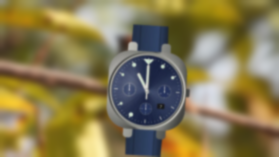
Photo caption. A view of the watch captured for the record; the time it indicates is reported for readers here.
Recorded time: 11:00
